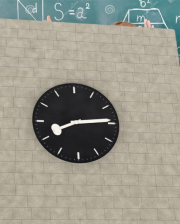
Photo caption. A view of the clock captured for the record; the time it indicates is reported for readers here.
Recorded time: 8:14
